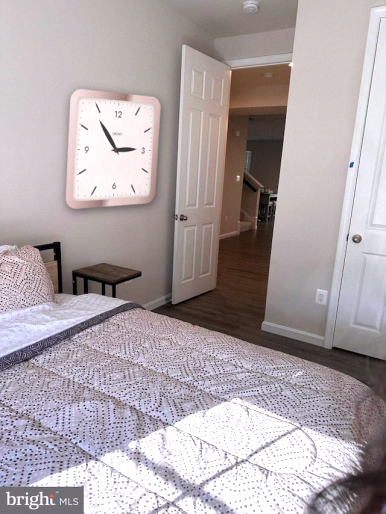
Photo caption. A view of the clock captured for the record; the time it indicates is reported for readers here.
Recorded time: 2:54
